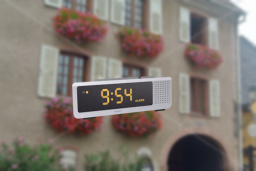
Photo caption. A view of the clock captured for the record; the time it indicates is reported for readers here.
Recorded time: 9:54
